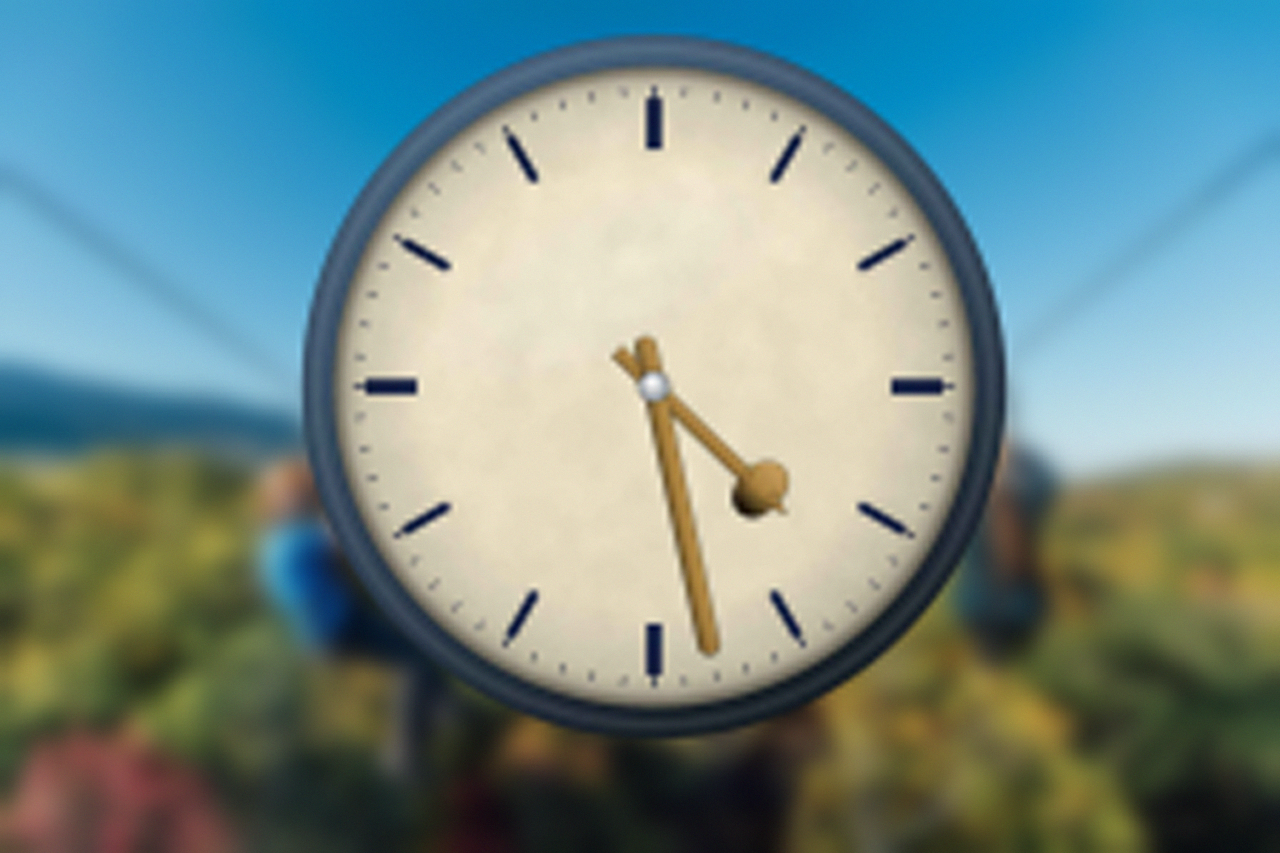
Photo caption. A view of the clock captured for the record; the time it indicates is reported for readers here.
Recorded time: 4:28
